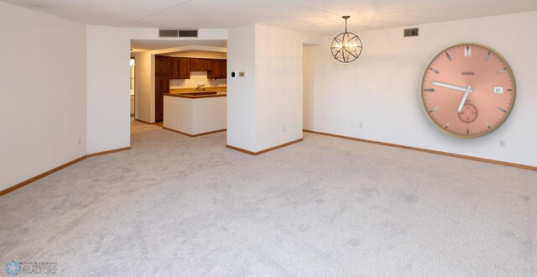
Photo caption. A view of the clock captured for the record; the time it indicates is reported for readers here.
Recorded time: 6:47
